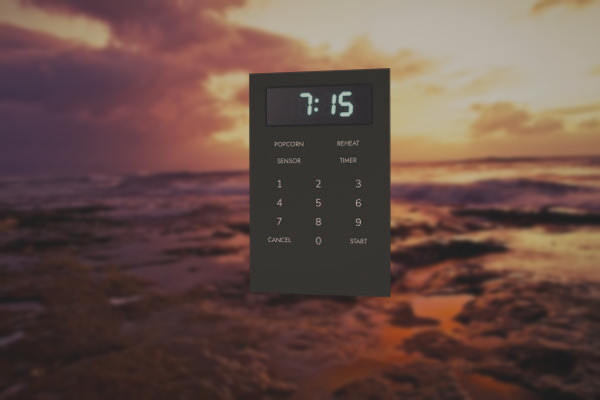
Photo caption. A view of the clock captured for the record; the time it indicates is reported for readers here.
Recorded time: 7:15
